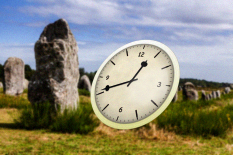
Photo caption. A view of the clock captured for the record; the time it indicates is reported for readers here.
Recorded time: 12:41
